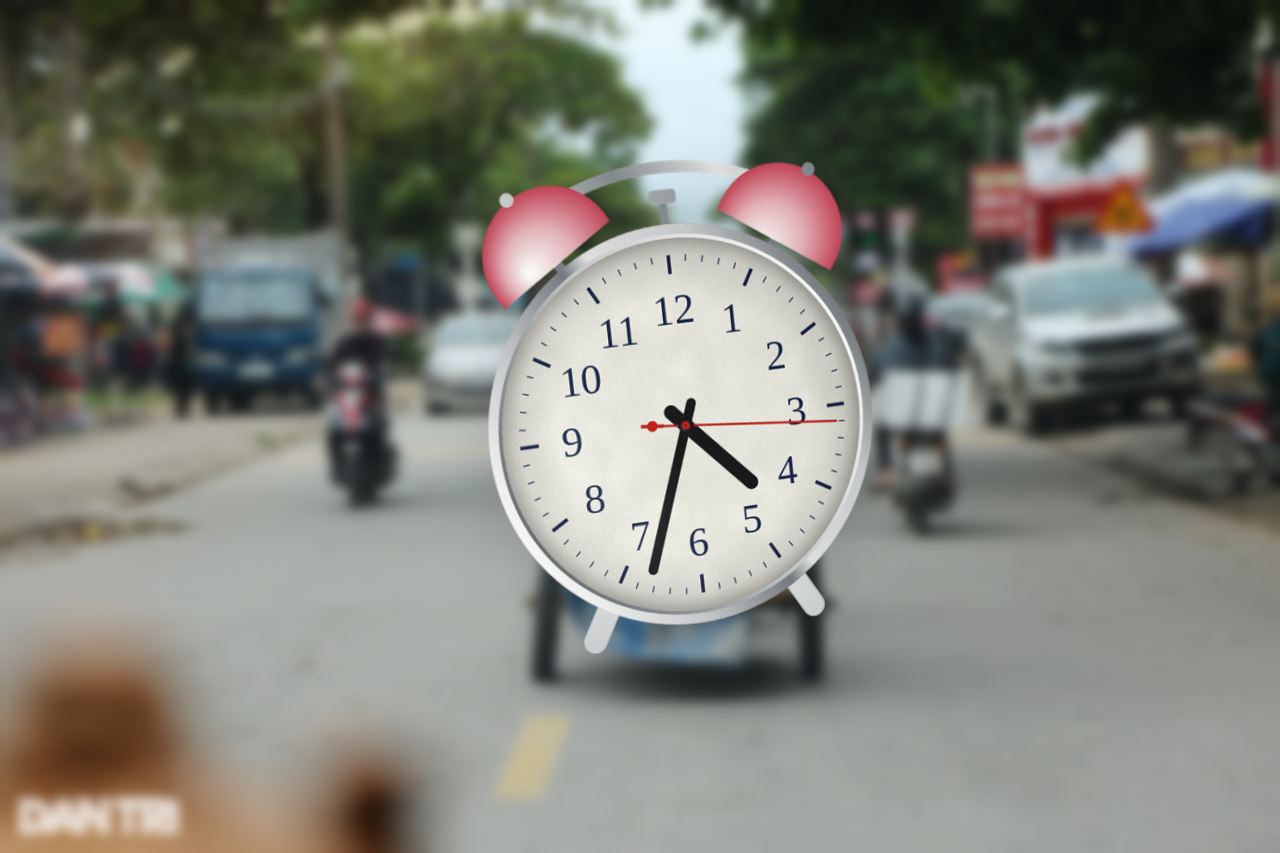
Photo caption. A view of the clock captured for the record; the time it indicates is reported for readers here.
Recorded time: 4:33:16
